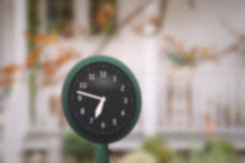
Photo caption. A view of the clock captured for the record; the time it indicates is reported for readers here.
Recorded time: 6:47
